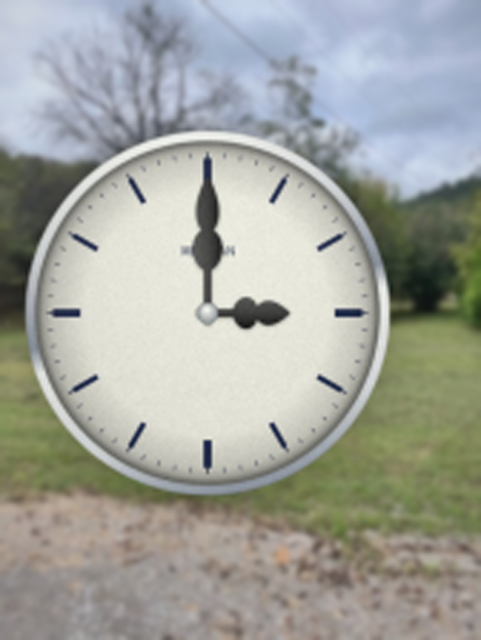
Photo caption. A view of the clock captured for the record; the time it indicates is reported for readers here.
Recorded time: 3:00
